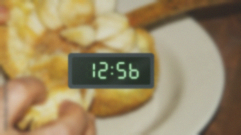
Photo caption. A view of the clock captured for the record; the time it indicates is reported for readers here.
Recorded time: 12:56
